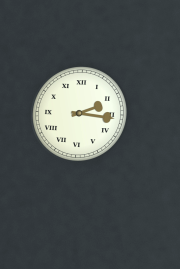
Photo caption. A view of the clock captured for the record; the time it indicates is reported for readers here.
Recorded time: 2:16
